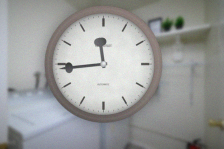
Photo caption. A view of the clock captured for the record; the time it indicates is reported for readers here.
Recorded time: 11:44
